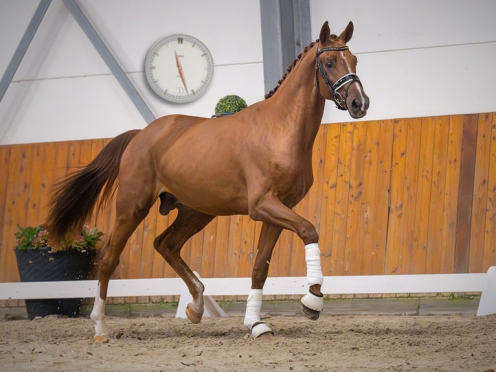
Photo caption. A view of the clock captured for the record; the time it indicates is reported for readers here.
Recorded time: 11:27
